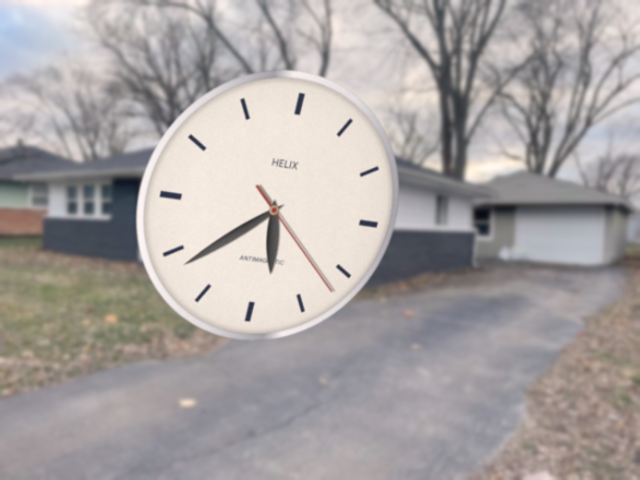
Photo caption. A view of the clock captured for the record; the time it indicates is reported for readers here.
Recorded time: 5:38:22
